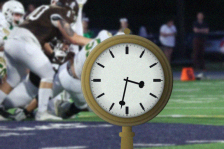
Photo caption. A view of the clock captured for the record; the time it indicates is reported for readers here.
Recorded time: 3:32
